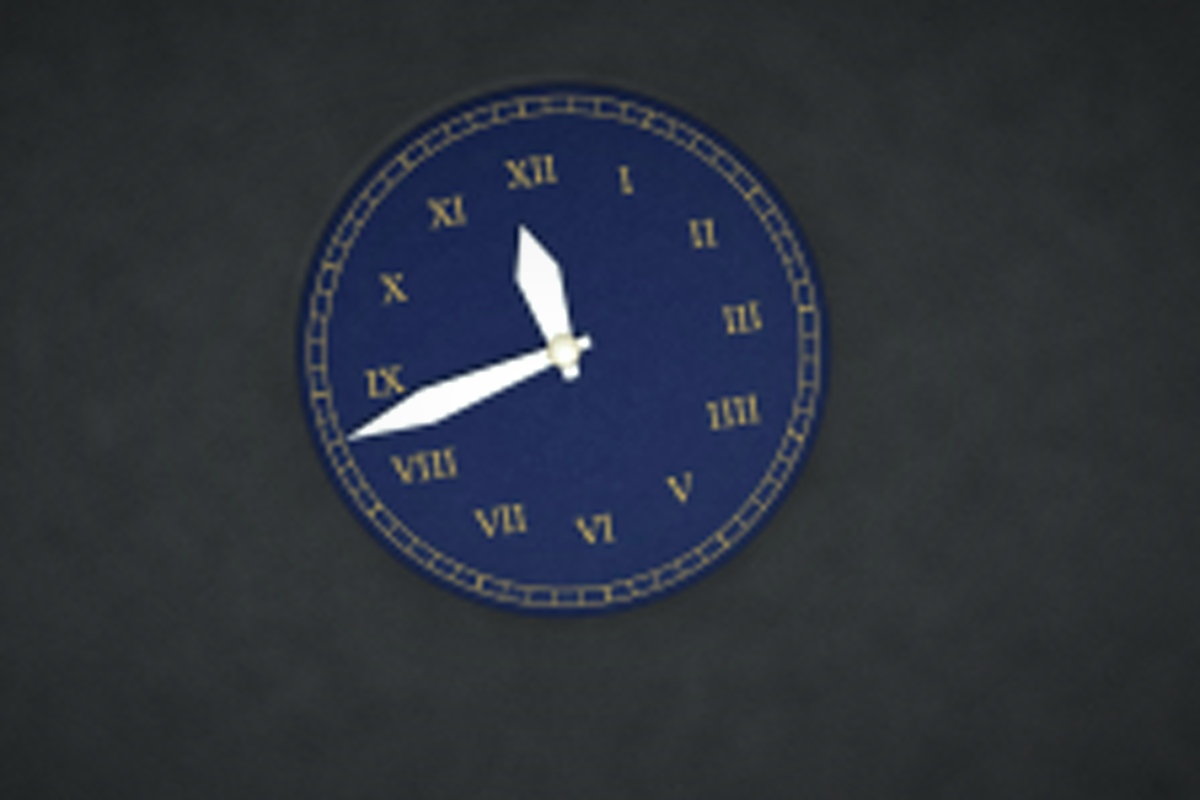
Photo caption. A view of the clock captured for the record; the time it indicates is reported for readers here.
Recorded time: 11:43
